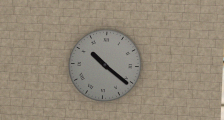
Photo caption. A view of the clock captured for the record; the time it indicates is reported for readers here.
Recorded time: 10:21
